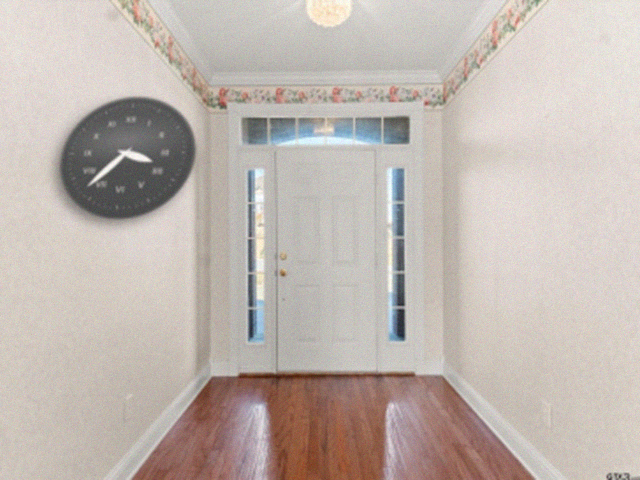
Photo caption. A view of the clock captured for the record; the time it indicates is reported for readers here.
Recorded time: 3:37
